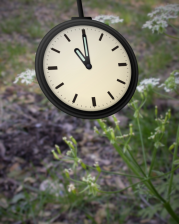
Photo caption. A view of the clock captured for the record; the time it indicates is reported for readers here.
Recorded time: 11:00
